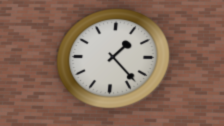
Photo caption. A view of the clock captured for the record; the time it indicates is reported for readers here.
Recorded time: 1:23
